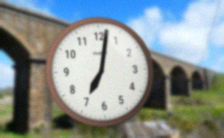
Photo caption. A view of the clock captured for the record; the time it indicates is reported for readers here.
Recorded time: 7:02
